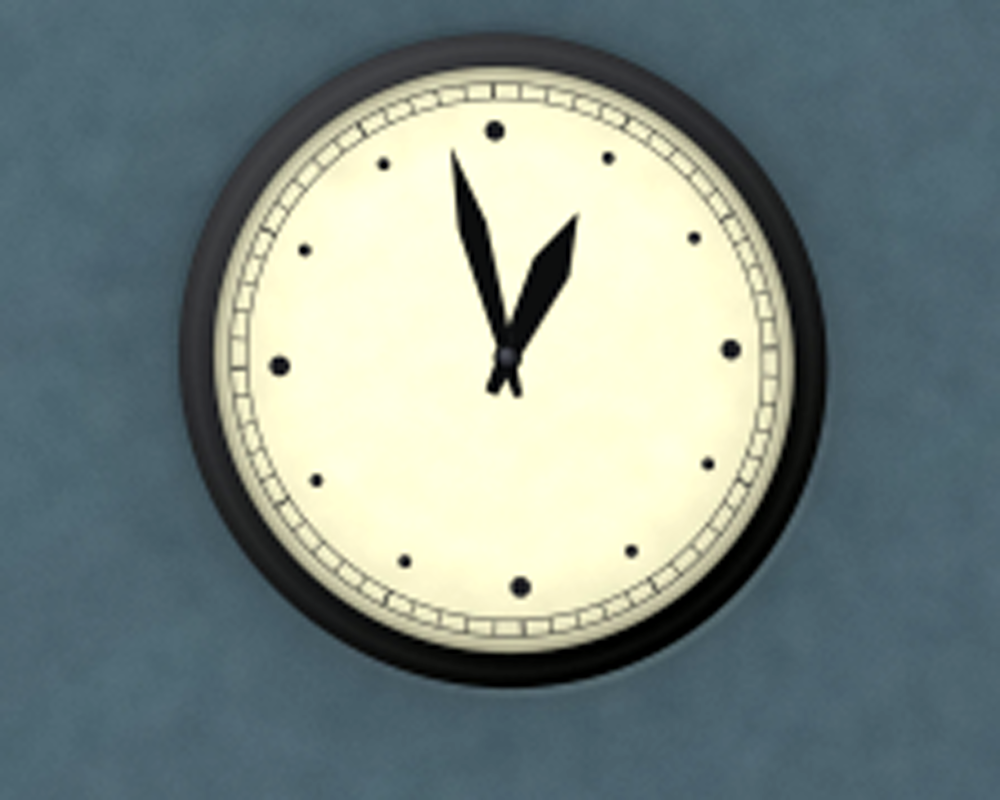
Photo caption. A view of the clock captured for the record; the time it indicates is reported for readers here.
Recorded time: 12:58
